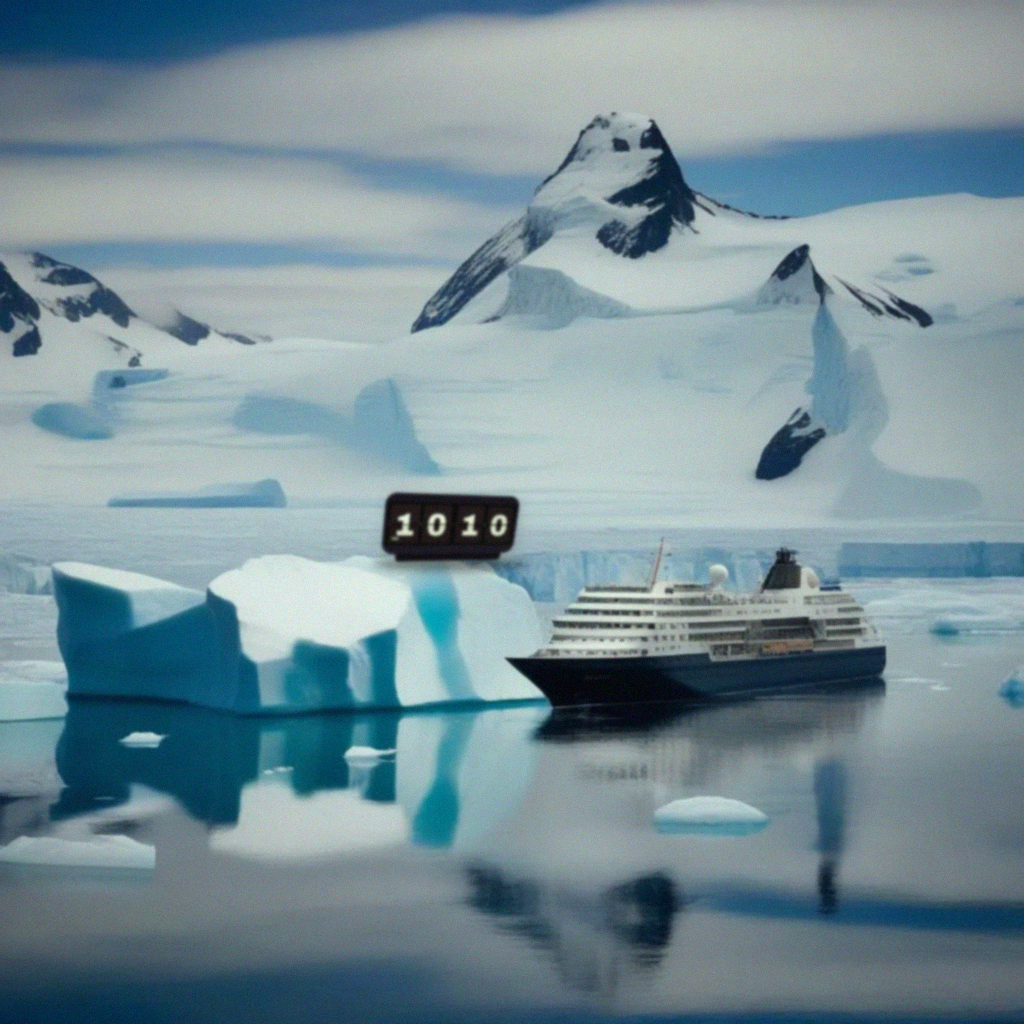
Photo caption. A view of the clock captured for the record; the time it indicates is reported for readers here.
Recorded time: 10:10
